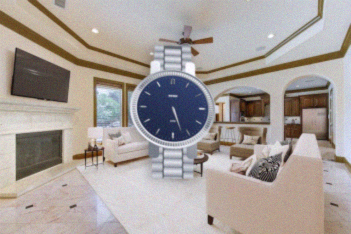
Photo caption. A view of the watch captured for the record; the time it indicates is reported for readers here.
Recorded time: 5:27
